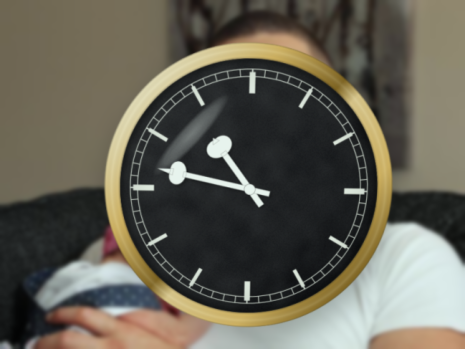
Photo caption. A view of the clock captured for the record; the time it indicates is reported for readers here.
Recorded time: 10:47
